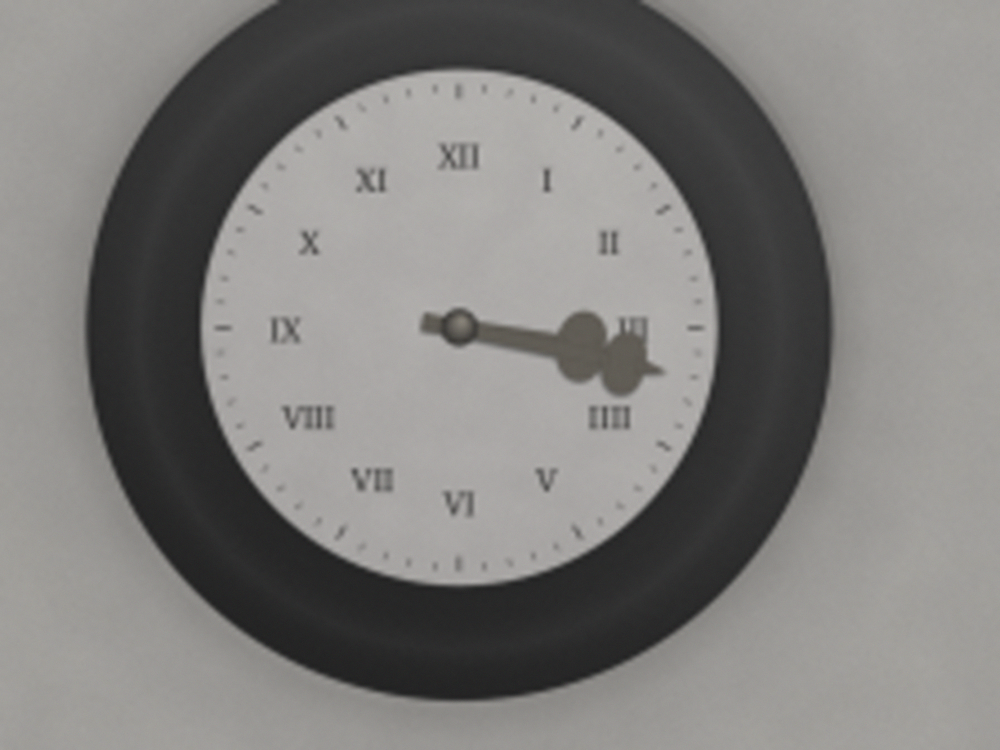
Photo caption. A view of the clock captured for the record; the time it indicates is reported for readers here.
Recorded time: 3:17
